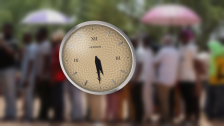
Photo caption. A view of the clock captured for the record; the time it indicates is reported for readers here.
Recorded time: 5:30
